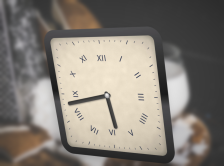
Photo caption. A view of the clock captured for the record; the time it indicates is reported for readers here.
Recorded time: 5:43
